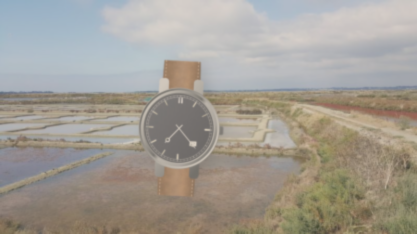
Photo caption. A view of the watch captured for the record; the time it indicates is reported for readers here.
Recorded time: 7:23
